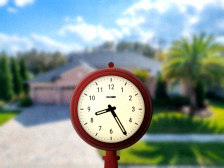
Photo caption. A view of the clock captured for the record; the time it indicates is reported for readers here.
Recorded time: 8:25
